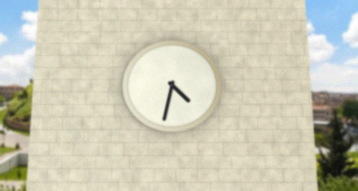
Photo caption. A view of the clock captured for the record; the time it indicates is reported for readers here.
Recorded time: 4:32
